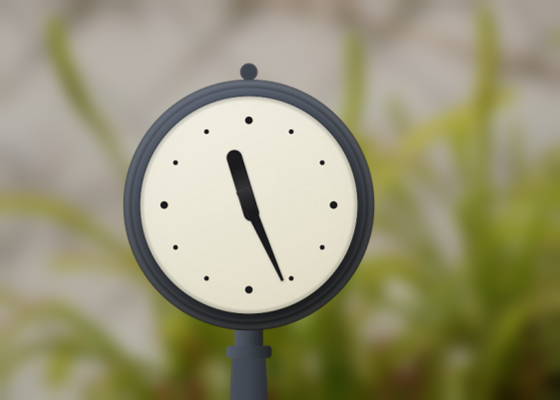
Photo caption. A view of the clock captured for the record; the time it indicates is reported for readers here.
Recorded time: 11:26
